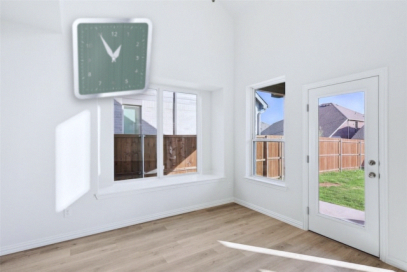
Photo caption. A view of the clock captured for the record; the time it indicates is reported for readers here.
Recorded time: 12:55
